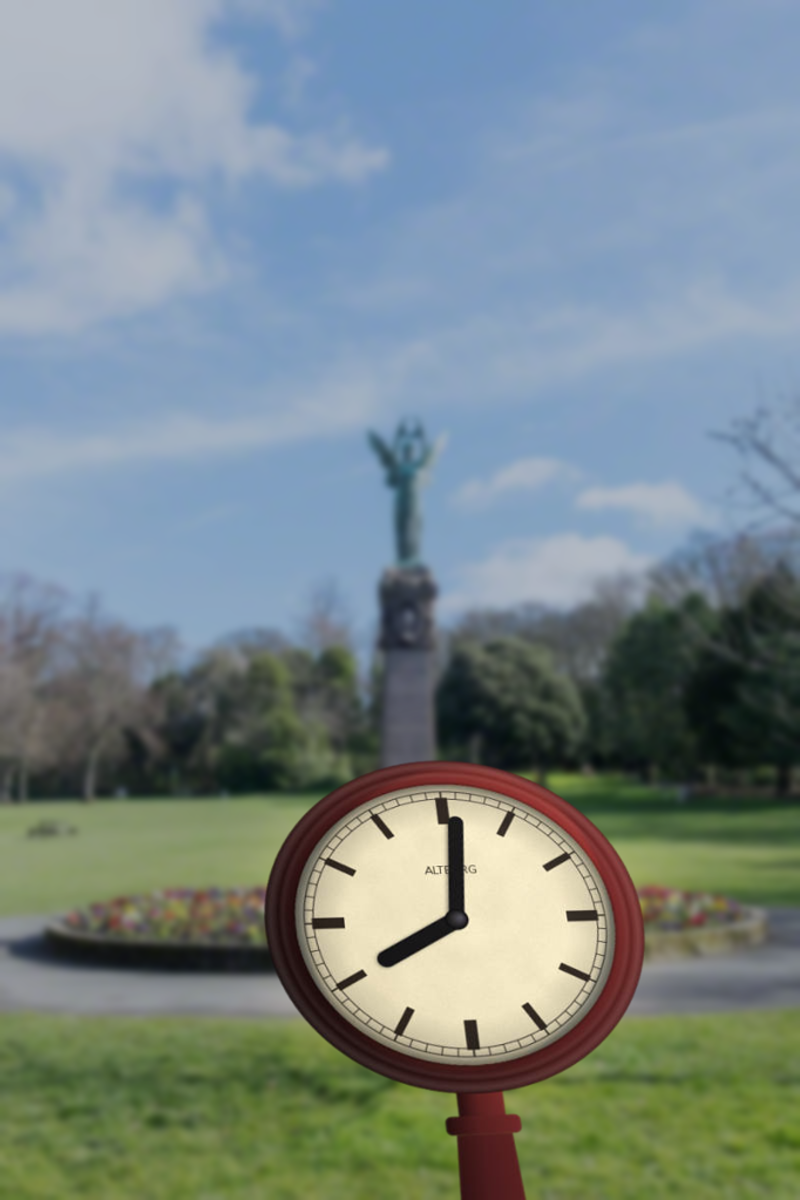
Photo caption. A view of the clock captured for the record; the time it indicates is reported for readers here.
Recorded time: 8:01
